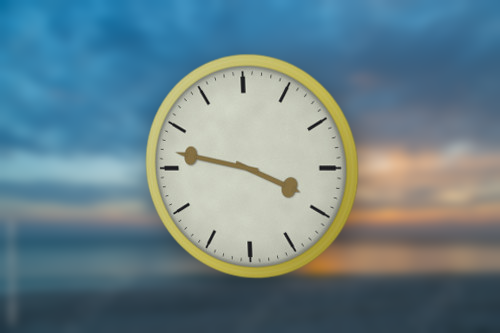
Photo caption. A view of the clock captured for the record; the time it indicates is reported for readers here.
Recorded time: 3:47
